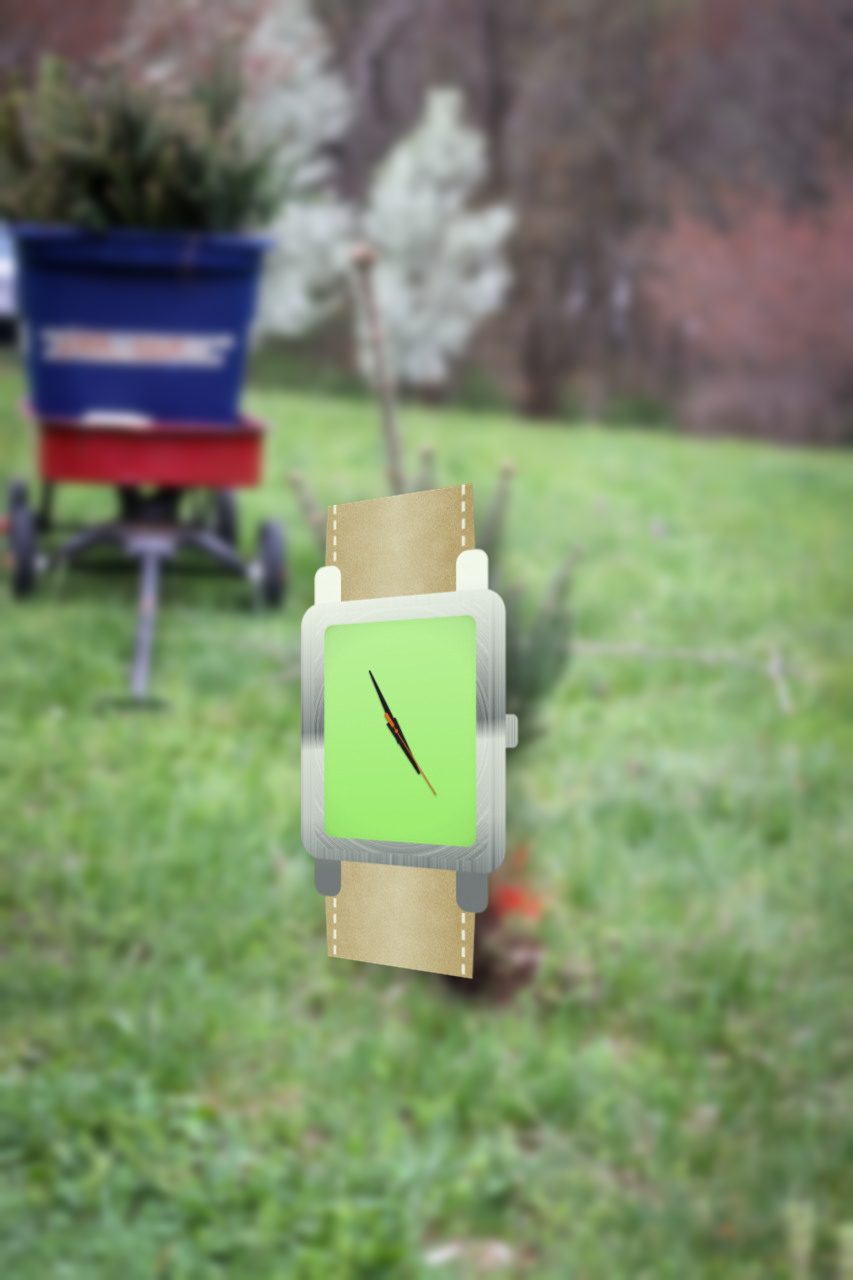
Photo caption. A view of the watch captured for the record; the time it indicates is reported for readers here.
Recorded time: 4:55:24
